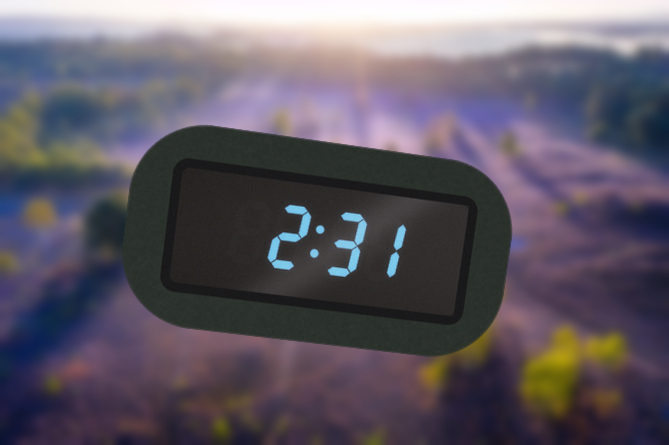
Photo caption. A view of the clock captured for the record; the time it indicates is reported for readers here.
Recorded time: 2:31
